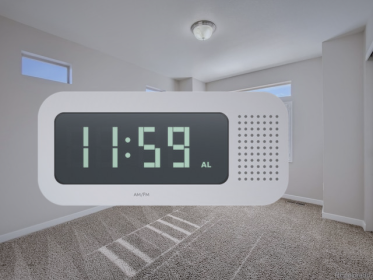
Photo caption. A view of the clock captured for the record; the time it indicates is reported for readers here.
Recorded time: 11:59
